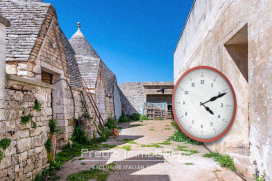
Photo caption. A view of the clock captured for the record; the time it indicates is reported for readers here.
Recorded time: 4:11
